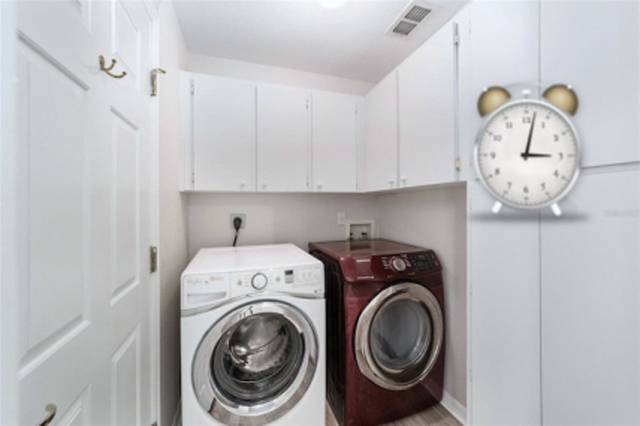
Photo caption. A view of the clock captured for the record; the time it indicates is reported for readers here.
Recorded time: 3:02
